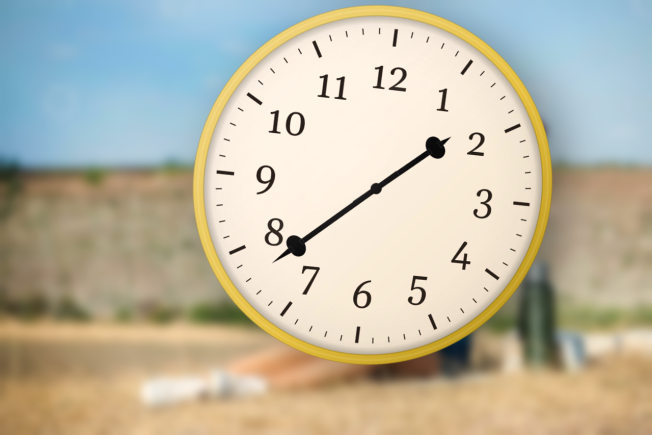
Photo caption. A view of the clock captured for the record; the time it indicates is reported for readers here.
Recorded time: 1:38
